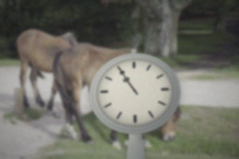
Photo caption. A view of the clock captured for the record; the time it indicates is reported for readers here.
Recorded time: 10:55
